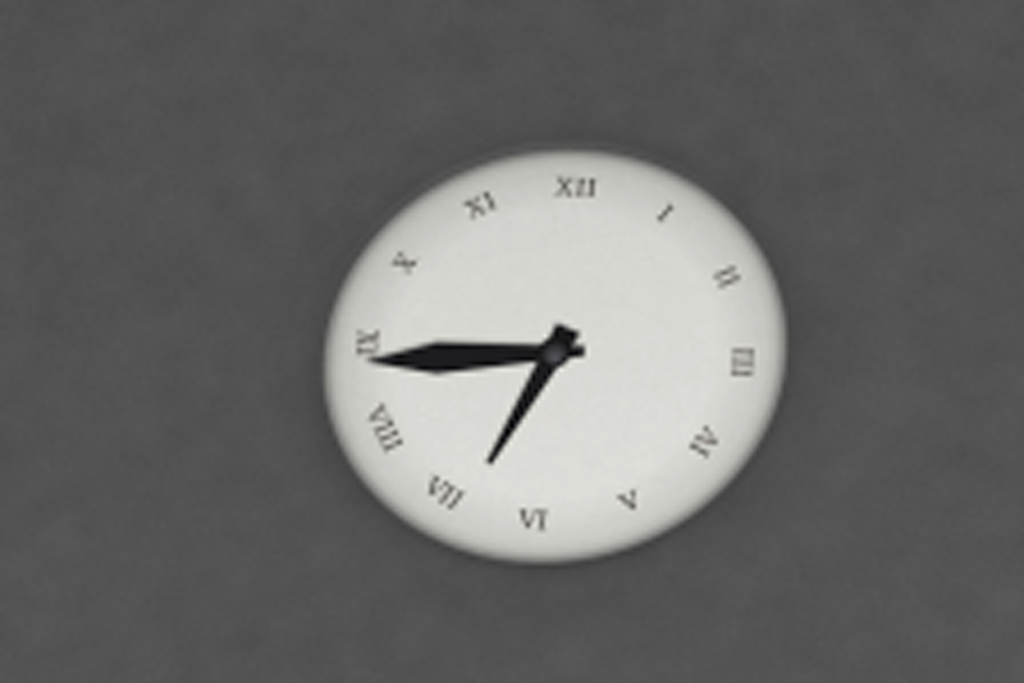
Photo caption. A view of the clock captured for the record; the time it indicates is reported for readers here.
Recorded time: 6:44
